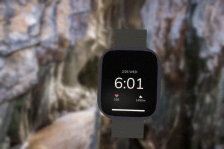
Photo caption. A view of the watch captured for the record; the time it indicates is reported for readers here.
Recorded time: 6:01
